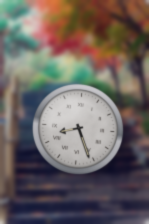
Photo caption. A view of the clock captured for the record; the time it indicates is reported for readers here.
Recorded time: 8:26
